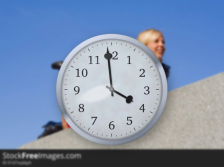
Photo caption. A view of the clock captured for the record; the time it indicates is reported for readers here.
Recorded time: 3:59
